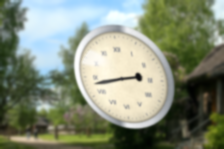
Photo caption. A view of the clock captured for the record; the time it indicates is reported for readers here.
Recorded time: 2:43
